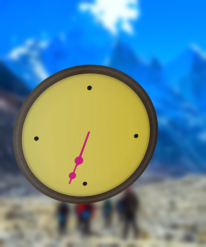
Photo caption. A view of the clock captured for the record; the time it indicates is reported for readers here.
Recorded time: 6:33
